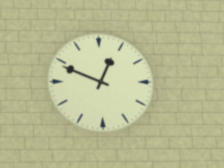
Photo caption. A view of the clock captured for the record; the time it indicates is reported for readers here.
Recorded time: 12:49
